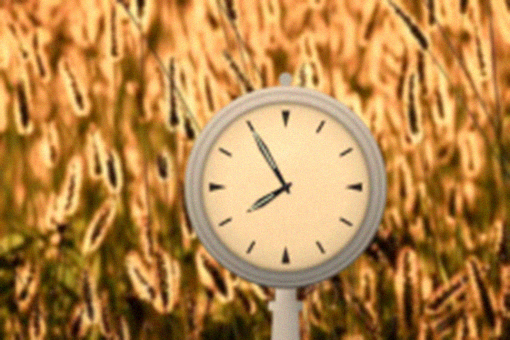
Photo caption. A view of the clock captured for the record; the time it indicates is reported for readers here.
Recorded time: 7:55
